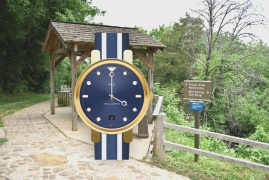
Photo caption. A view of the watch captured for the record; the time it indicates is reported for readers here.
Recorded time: 4:00
